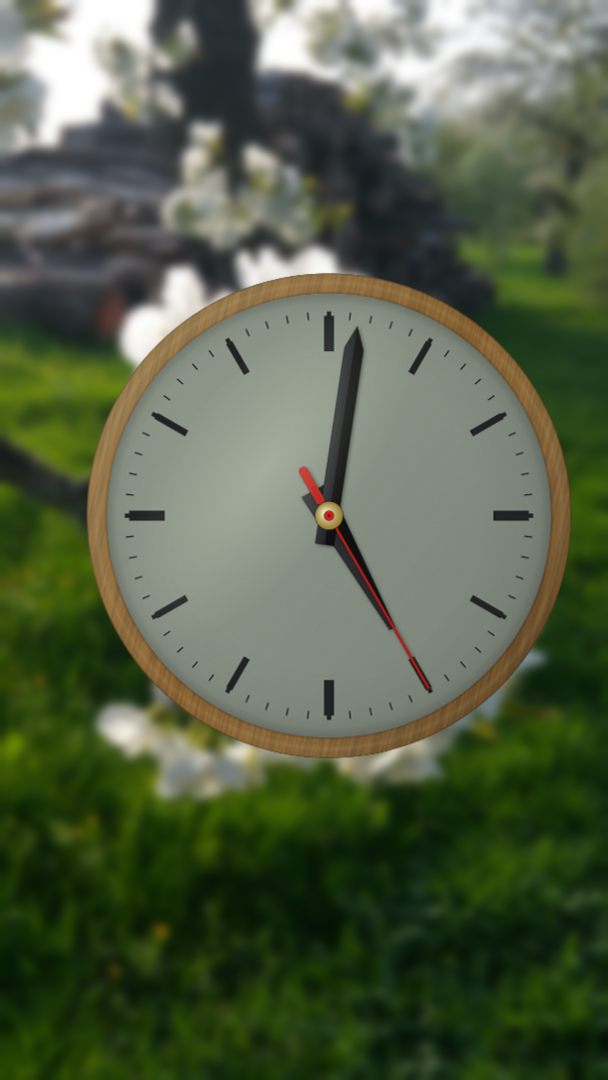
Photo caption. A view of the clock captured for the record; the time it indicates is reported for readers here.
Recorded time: 5:01:25
